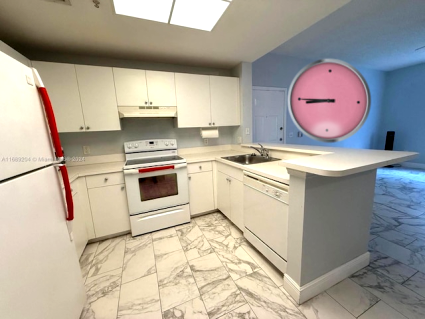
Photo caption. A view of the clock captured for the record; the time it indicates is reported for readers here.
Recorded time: 8:45
